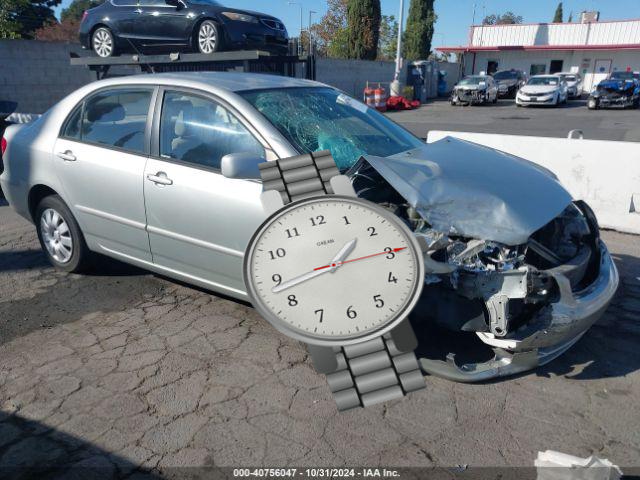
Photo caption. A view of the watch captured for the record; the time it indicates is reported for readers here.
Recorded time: 1:43:15
